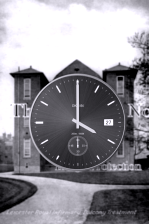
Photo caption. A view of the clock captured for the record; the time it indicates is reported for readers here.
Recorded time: 4:00
